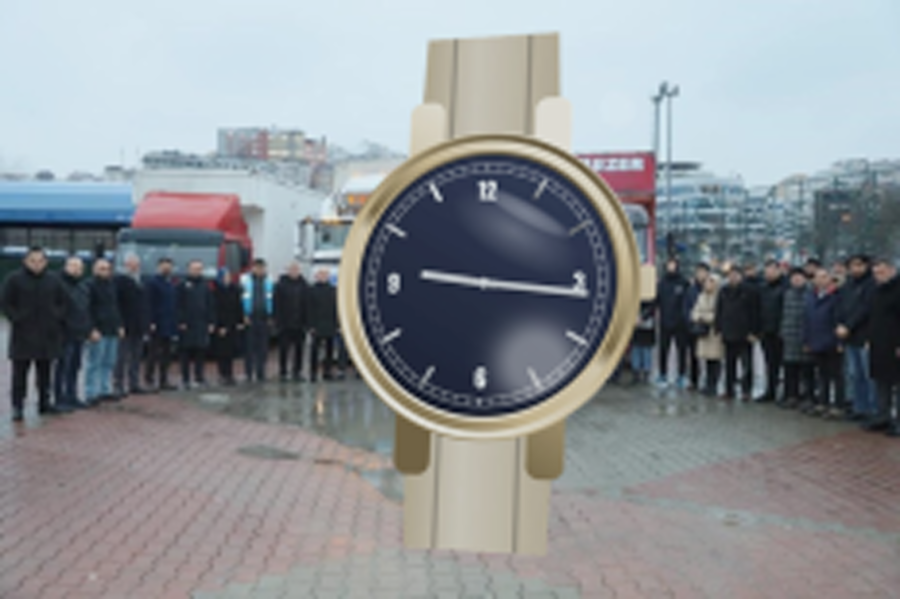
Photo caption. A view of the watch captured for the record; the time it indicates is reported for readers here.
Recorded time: 9:16
